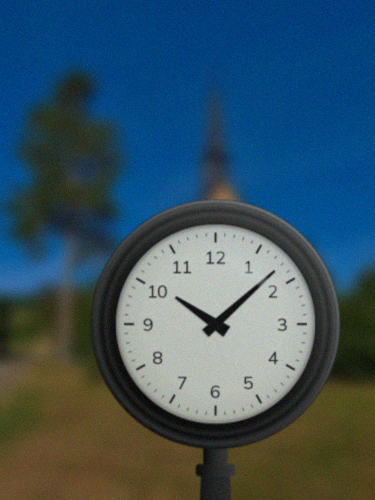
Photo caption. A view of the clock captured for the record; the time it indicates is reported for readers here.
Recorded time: 10:08
